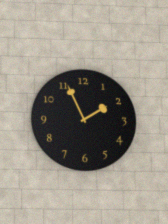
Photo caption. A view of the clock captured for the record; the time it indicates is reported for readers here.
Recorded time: 1:56
